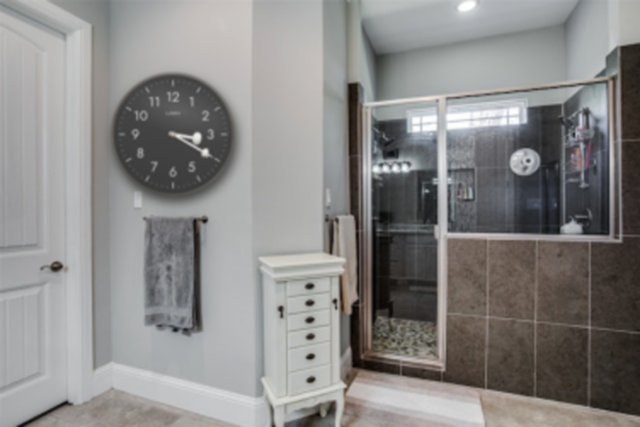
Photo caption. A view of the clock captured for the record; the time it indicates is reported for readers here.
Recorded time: 3:20
